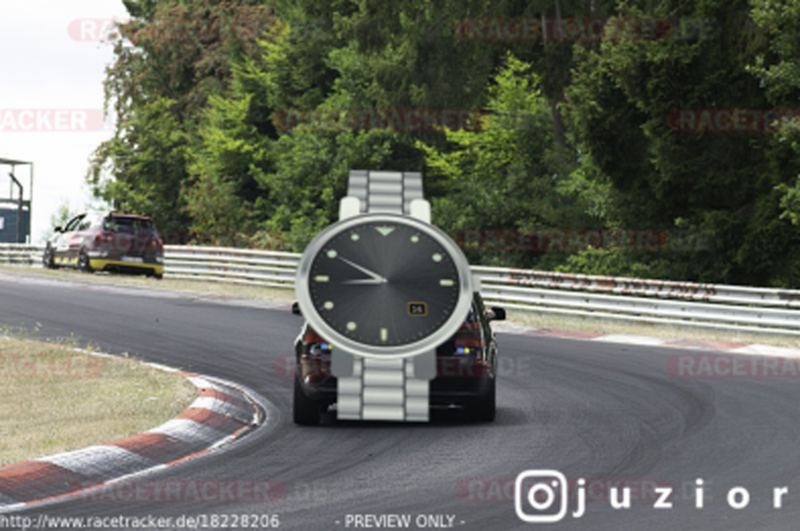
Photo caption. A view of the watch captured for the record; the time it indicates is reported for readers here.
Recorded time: 8:50
